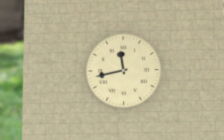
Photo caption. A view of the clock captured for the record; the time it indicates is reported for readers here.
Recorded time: 11:43
